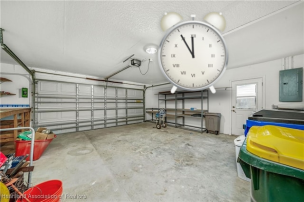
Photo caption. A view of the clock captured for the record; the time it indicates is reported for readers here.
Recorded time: 11:55
